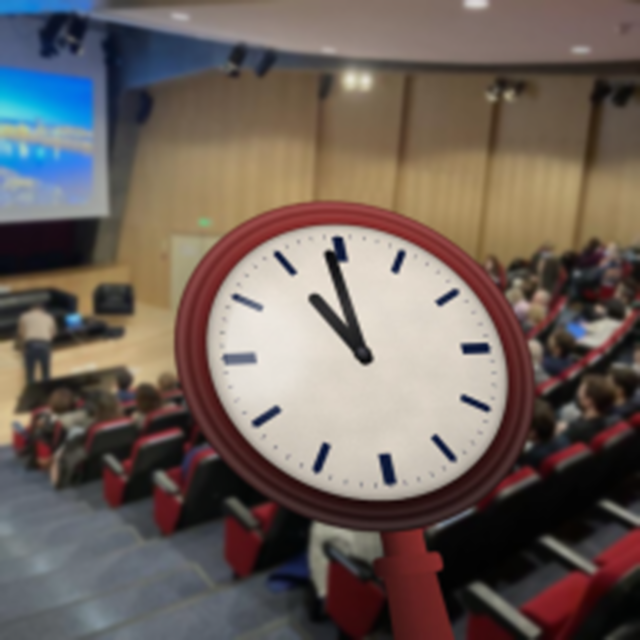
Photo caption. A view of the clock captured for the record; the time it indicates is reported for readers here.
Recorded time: 10:59
